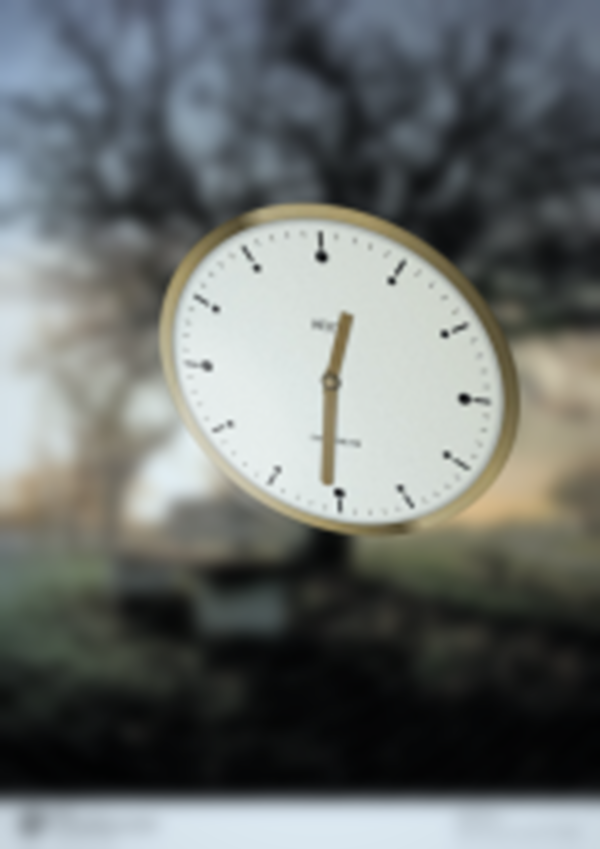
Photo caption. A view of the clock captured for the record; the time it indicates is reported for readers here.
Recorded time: 12:31
